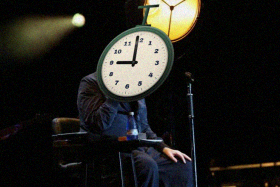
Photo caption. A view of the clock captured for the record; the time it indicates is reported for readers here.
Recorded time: 8:59
